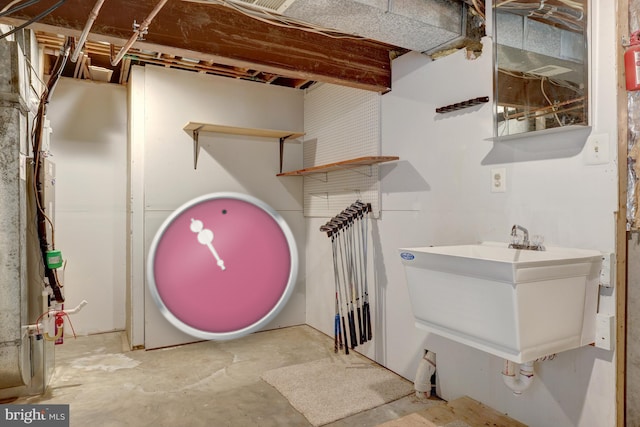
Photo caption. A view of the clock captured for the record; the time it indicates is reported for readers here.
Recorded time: 10:54
